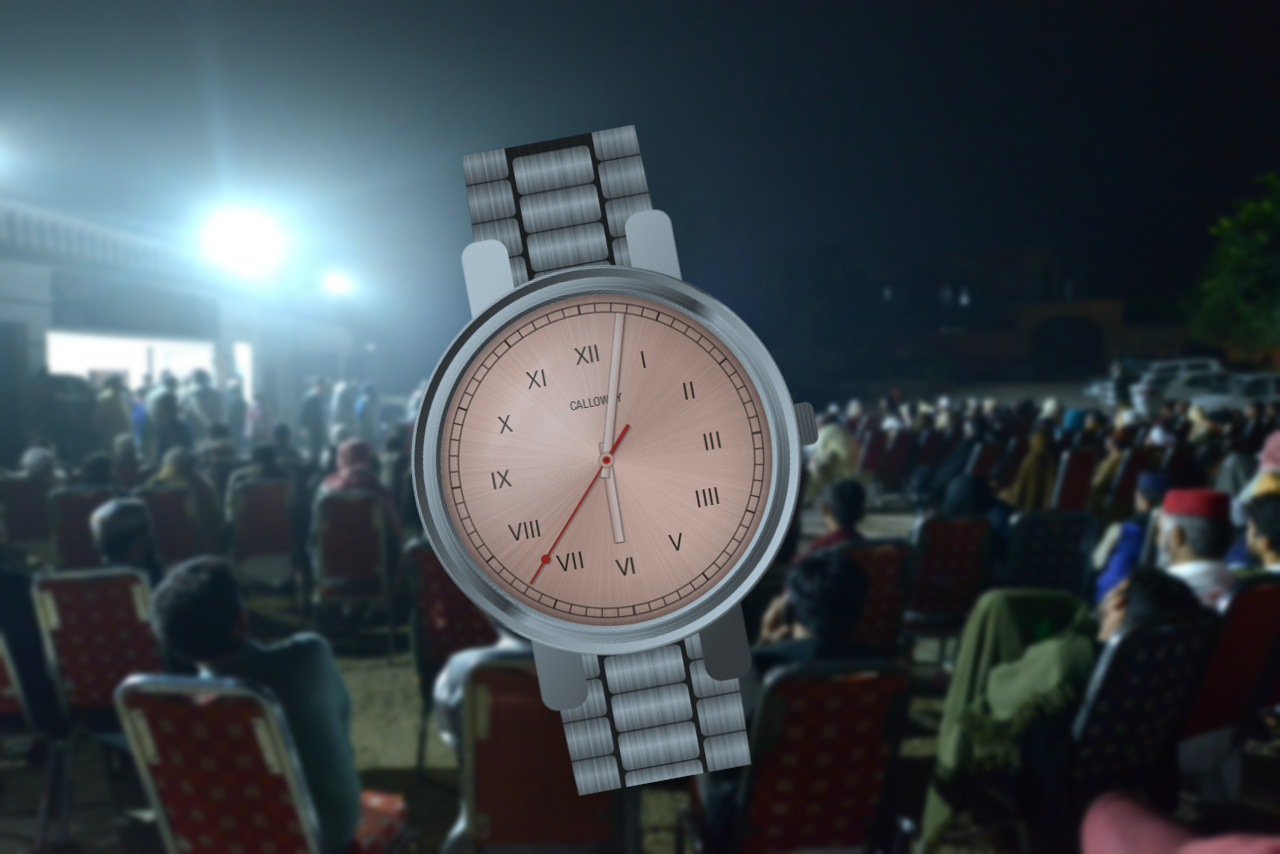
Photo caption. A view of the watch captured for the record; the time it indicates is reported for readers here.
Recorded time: 6:02:37
